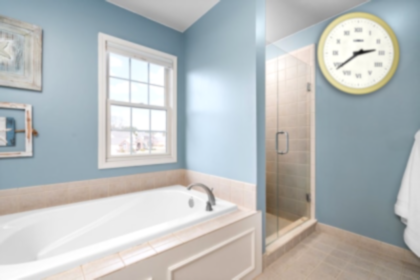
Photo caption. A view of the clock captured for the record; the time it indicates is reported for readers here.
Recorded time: 2:39
